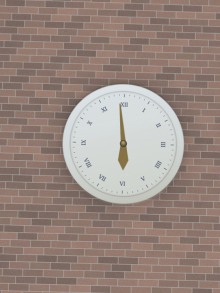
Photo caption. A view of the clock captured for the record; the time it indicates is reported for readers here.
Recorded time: 5:59
